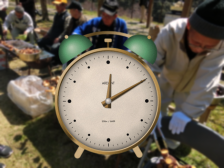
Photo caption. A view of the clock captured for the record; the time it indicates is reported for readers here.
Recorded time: 12:10
